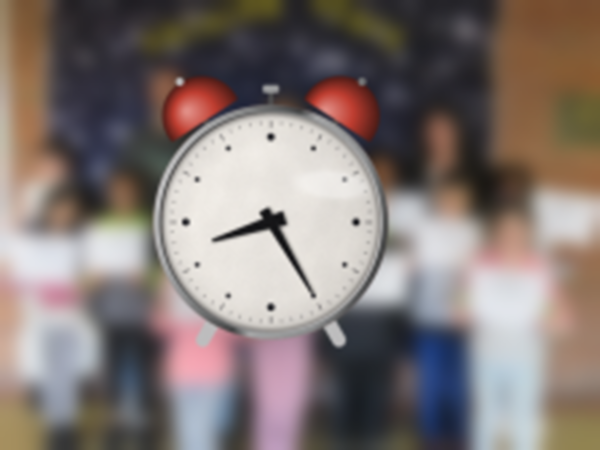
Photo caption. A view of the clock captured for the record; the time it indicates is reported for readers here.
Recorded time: 8:25
